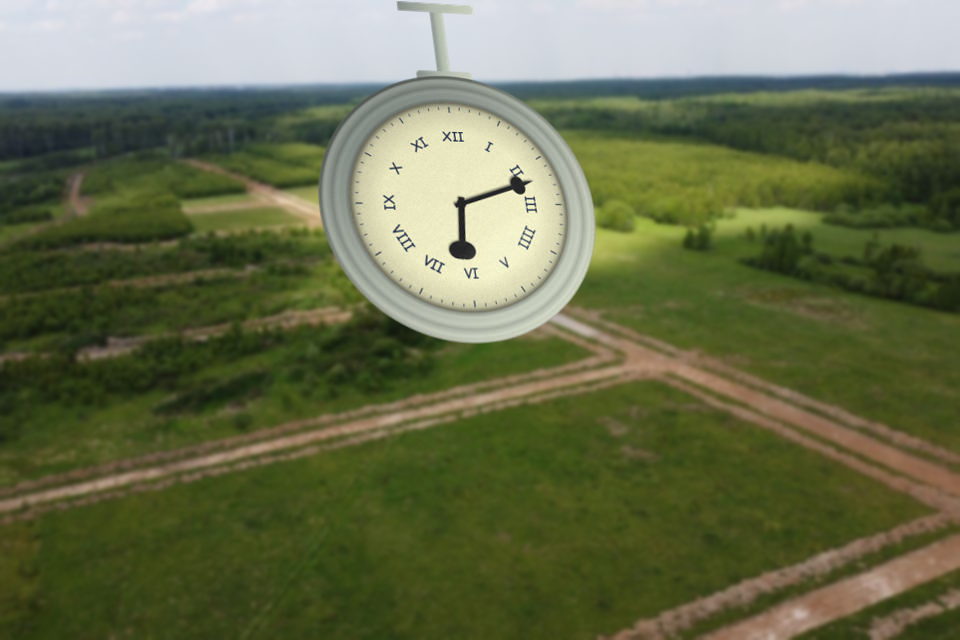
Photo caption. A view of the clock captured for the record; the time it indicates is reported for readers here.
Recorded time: 6:12
